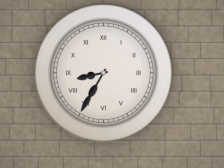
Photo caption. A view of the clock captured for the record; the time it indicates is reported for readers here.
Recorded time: 8:35
